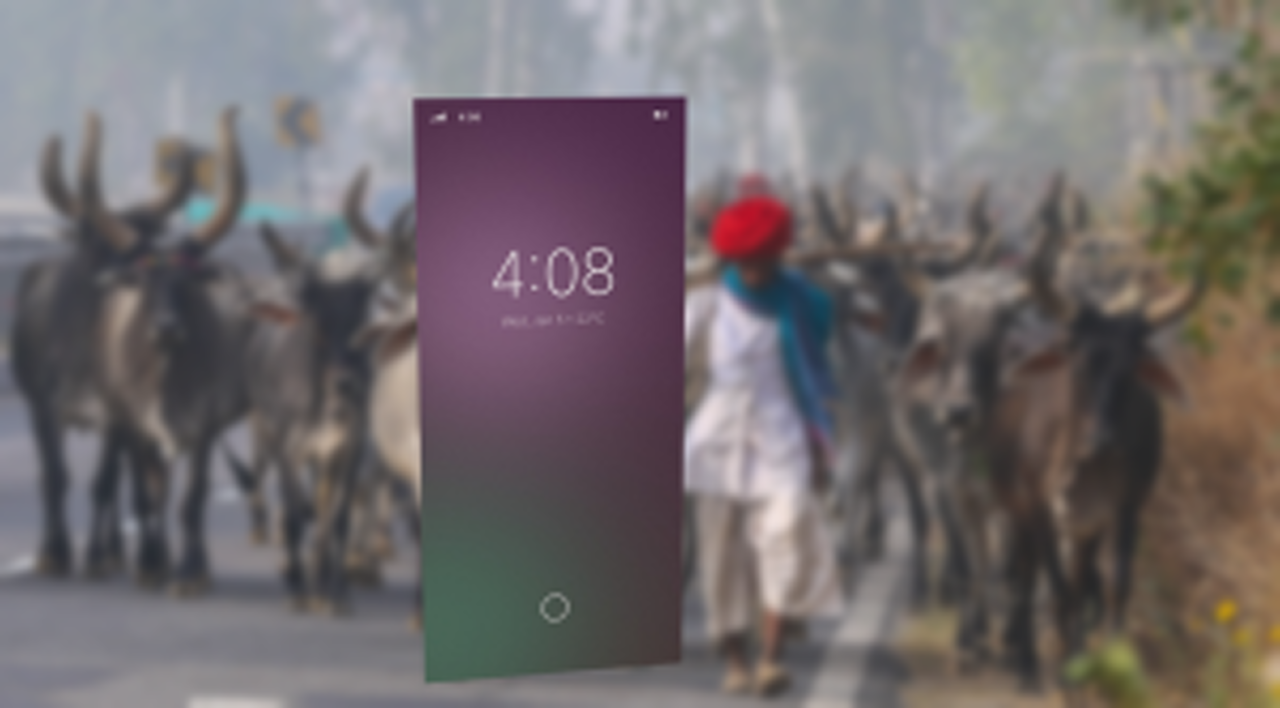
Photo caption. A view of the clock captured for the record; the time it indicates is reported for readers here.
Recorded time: 4:08
